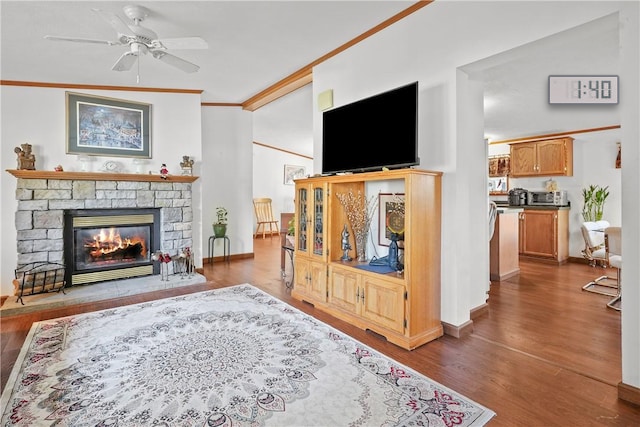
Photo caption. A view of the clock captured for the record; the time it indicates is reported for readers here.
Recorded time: 1:40
